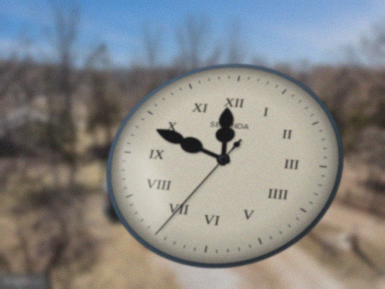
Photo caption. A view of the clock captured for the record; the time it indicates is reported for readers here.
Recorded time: 11:48:35
